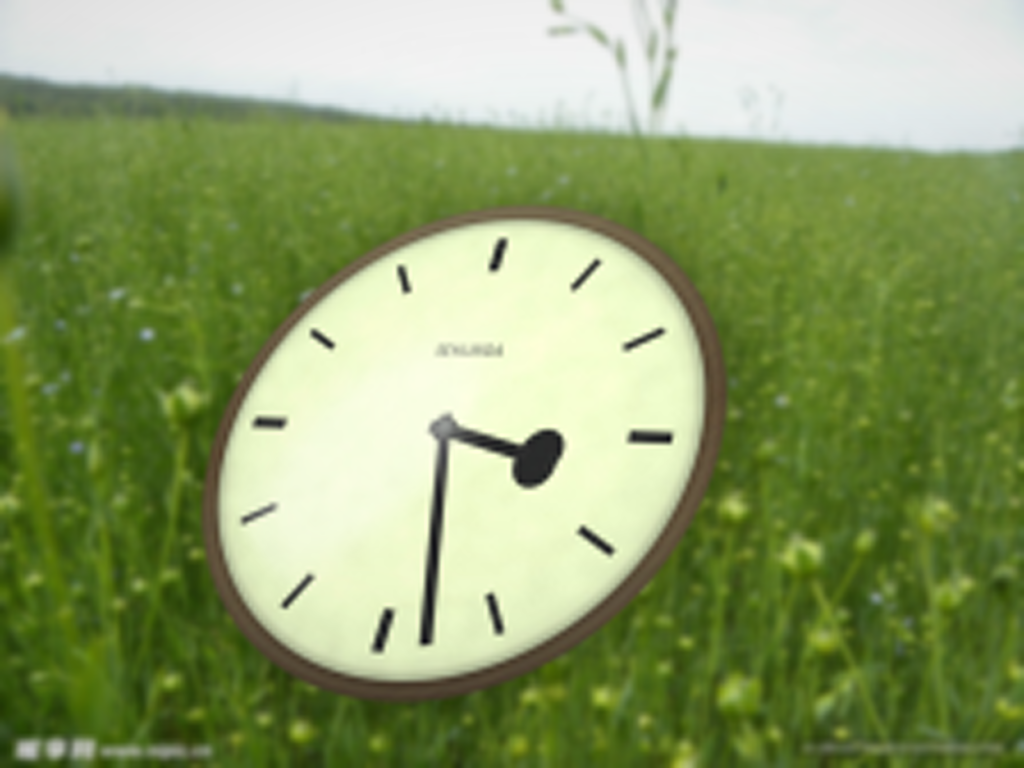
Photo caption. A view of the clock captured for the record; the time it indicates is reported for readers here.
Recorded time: 3:28
